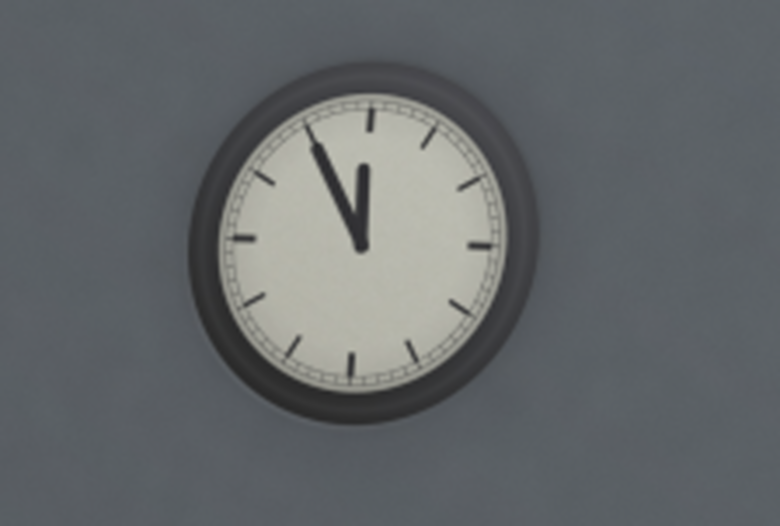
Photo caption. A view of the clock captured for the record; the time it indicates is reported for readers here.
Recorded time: 11:55
